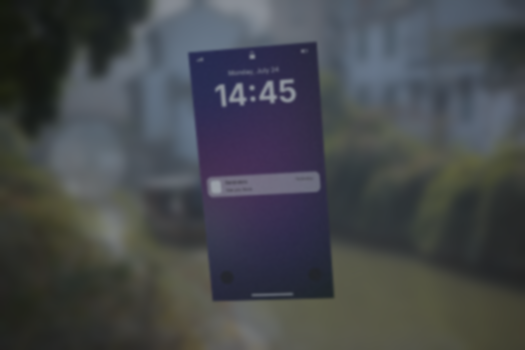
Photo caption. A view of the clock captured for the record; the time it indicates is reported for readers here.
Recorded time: 14:45
